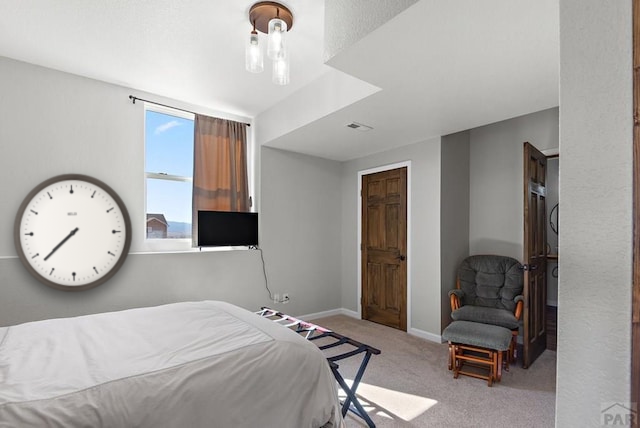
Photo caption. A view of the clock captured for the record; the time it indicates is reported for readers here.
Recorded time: 7:38
